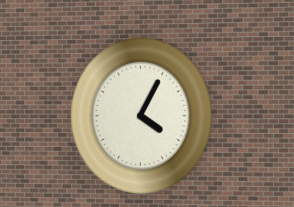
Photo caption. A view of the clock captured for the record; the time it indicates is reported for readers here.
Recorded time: 4:05
